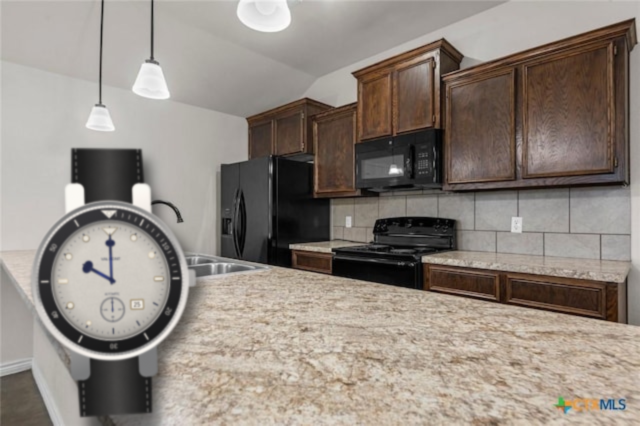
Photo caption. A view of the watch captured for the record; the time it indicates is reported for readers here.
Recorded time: 10:00
